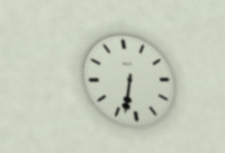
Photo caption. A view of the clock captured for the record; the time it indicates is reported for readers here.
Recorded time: 6:33
